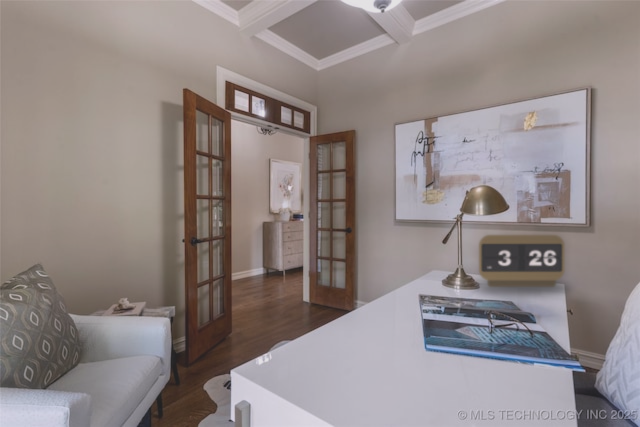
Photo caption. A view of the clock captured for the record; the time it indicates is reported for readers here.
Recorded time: 3:26
